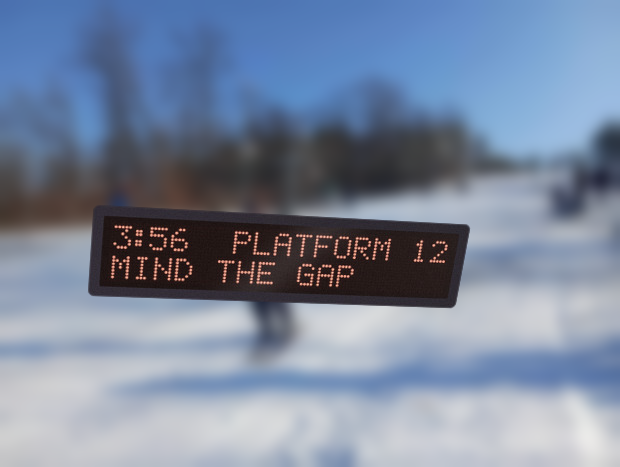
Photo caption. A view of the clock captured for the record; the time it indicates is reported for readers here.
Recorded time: 3:56
